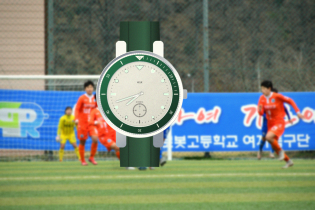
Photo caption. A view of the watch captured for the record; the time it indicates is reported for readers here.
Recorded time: 7:42
